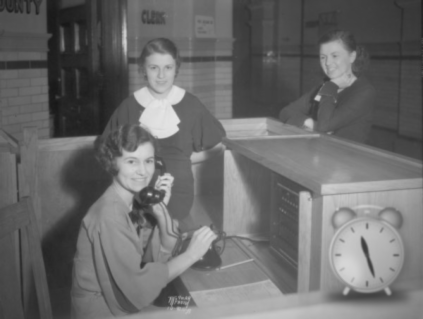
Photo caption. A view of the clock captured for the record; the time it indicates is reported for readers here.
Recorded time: 11:27
